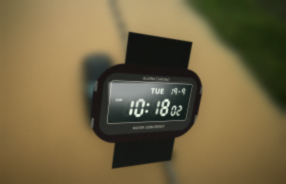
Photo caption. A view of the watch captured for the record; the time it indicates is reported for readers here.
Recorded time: 10:18:02
